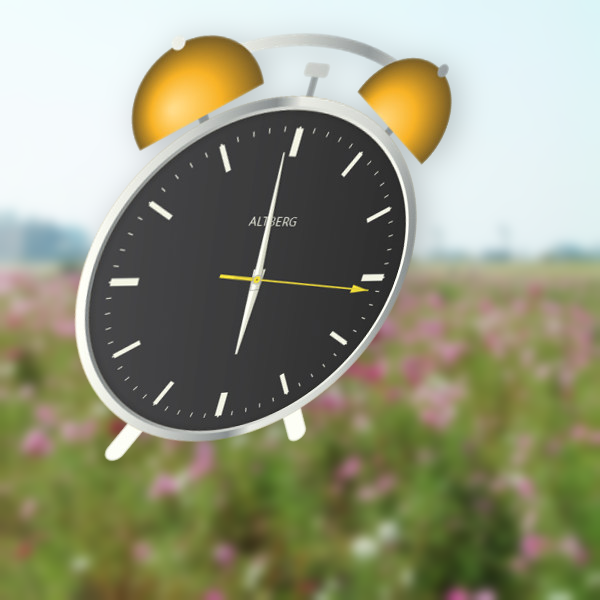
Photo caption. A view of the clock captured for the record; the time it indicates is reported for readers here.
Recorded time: 5:59:16
